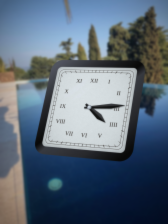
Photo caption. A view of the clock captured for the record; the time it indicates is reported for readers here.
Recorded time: 4:14
